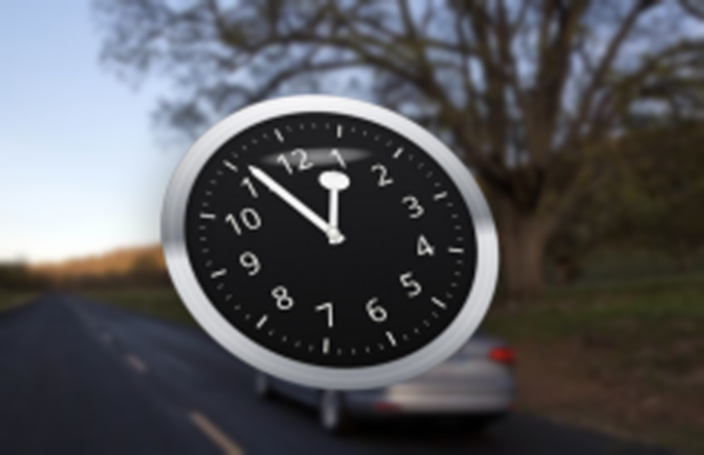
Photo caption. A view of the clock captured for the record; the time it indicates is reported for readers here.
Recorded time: 12:56
